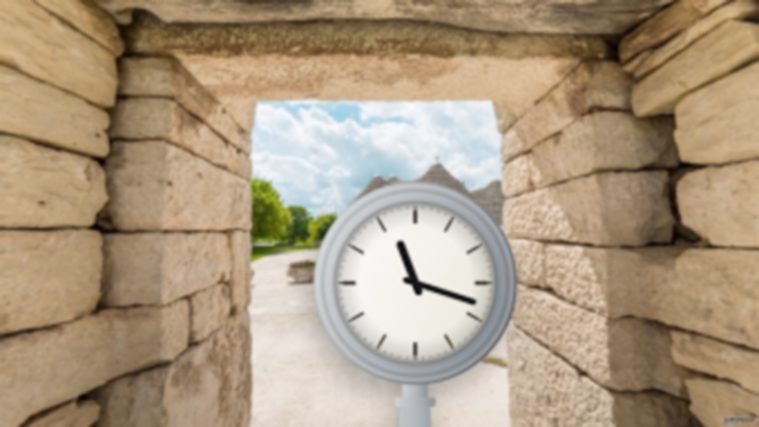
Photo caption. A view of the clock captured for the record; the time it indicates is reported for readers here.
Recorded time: 11:18
